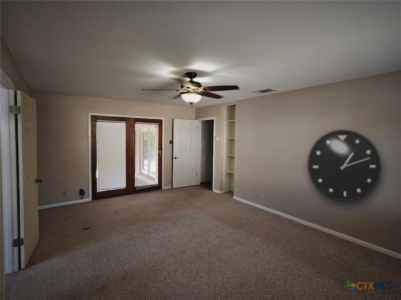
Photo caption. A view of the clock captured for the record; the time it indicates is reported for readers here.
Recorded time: 1:12
